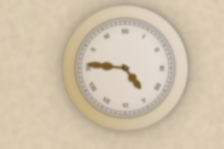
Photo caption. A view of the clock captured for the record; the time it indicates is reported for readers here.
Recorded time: 4:46
